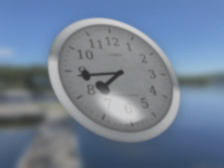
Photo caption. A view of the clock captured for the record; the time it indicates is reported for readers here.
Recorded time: 7:44
